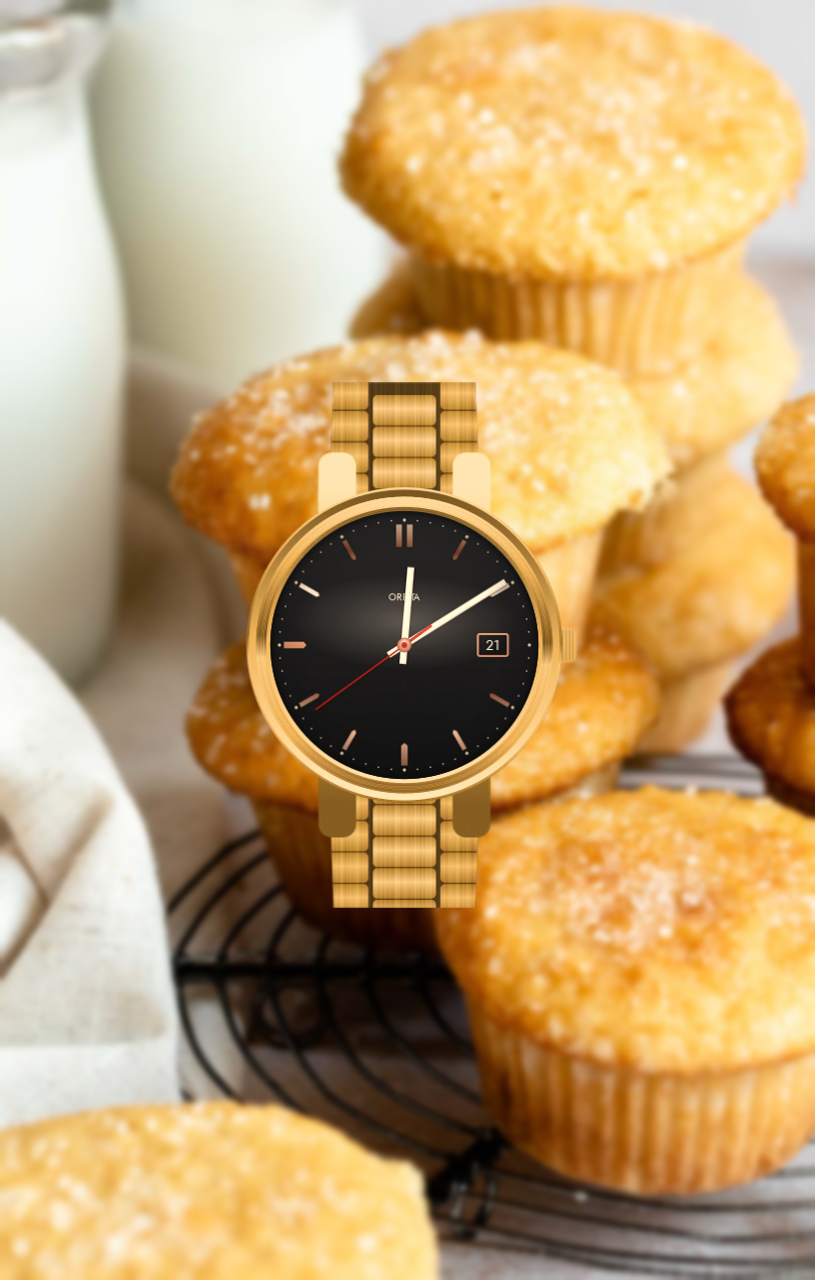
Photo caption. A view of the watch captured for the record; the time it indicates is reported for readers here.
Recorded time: 12:09:39
